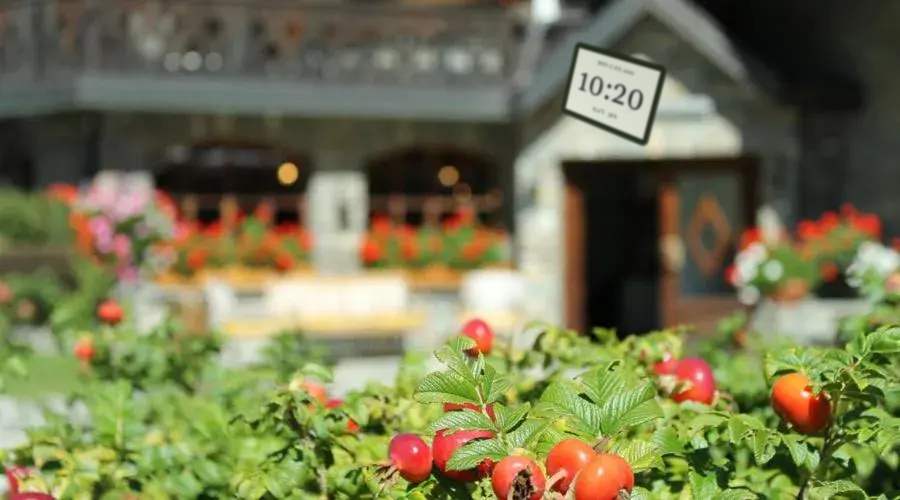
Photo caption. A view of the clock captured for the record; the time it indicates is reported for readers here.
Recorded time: 10:20
